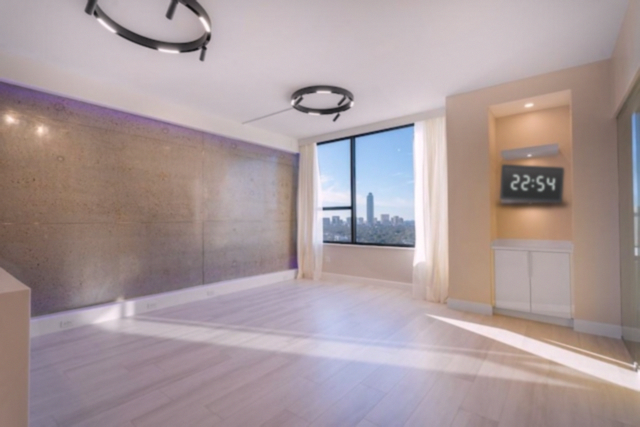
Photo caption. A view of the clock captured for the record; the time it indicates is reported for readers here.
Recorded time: 22:54
